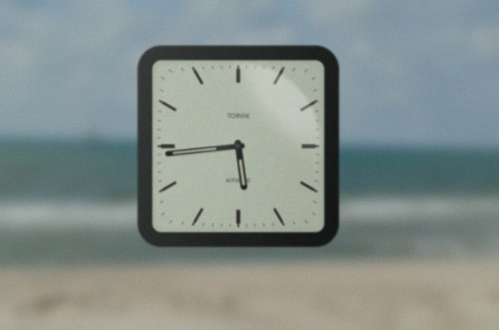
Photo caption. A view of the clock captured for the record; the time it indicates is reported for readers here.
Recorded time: 5:44
